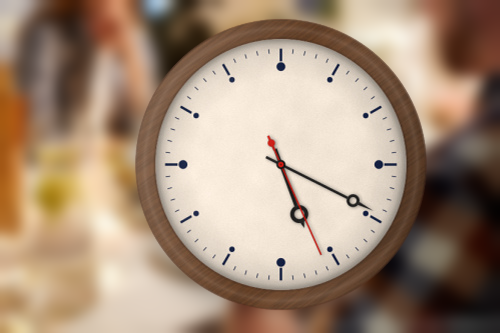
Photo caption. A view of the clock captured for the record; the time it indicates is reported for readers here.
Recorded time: 5:19:26
